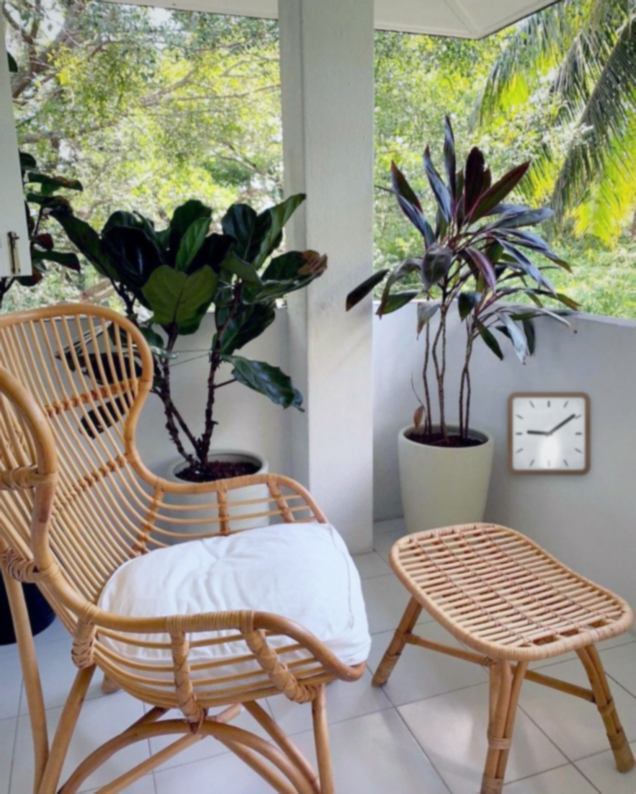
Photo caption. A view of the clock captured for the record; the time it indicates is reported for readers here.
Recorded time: 9:09
